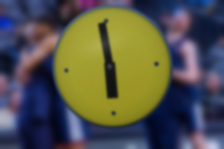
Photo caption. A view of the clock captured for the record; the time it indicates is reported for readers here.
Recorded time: 5:59
